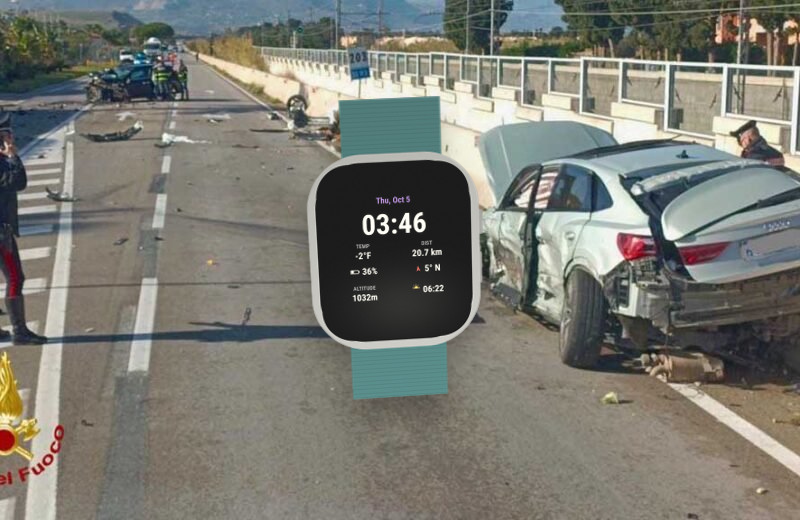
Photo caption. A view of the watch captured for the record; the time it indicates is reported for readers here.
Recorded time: 3:46
